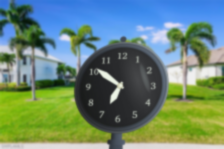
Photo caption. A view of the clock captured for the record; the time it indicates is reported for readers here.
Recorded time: 6:51
